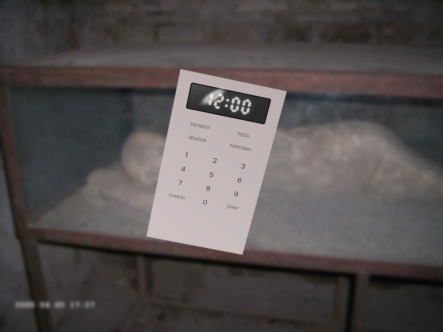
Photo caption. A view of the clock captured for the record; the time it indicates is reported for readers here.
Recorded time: 12:00
